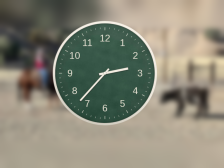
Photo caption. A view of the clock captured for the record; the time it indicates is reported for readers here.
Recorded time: 2:37
